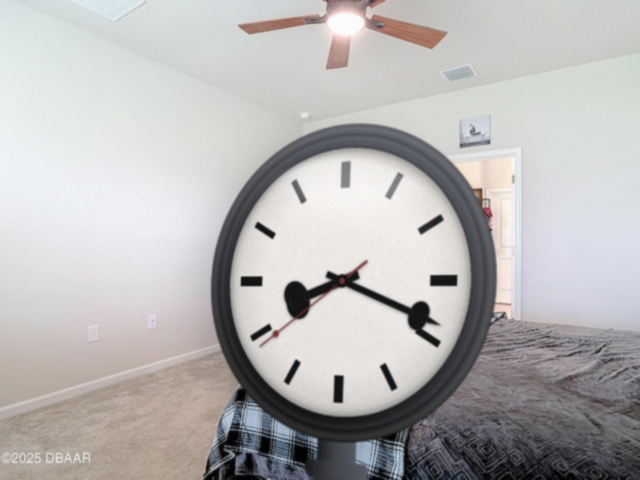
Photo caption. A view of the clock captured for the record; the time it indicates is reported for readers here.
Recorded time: 8:18:39
